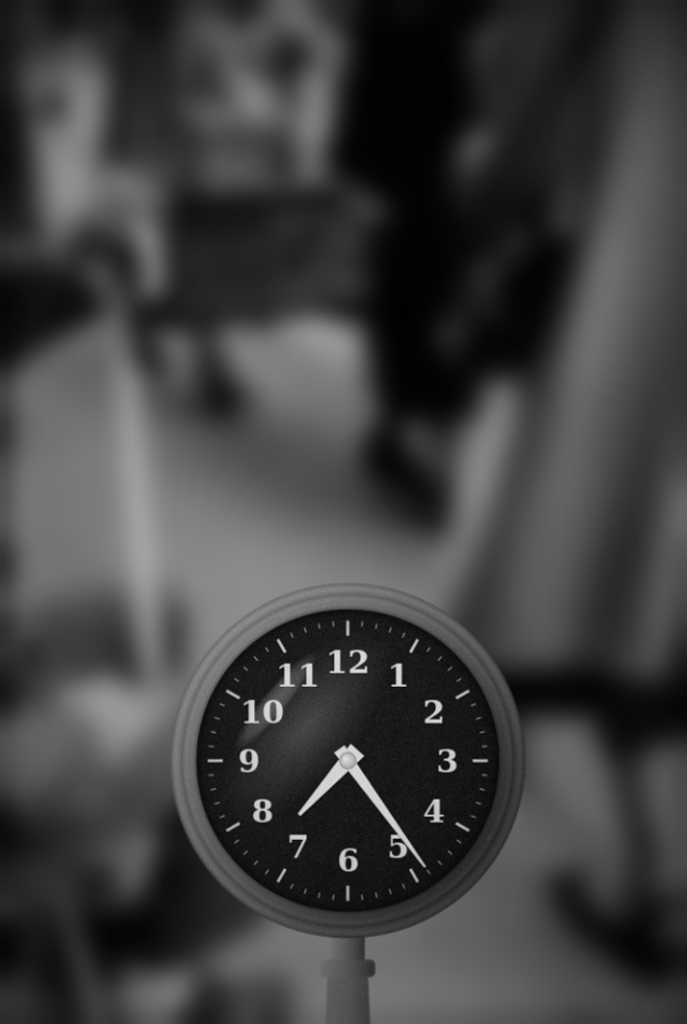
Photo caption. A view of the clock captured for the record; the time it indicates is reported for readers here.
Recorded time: 7:24
